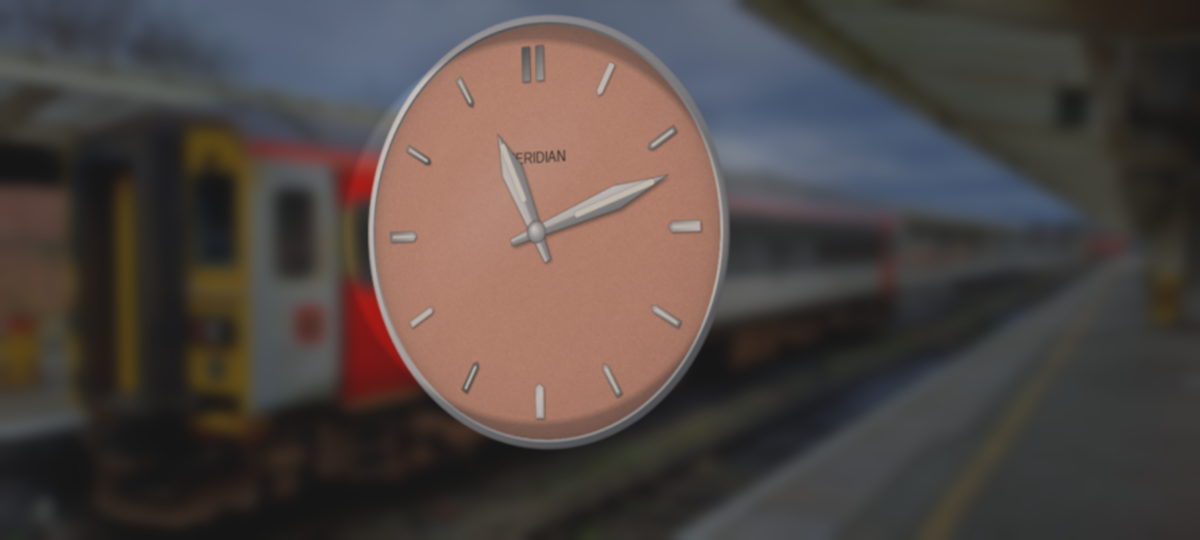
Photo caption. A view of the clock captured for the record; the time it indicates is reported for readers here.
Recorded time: 11:12
